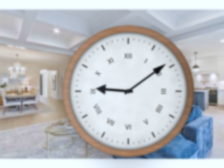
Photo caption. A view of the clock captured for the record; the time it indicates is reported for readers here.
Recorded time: 9:09
